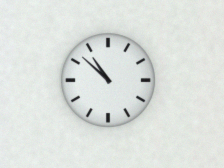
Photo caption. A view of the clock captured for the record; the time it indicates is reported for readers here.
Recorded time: 10:52
